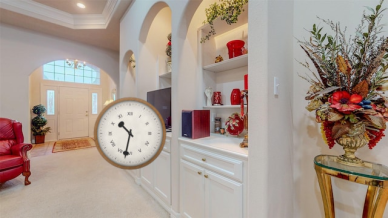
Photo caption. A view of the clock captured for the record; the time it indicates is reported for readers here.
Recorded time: 10:32
